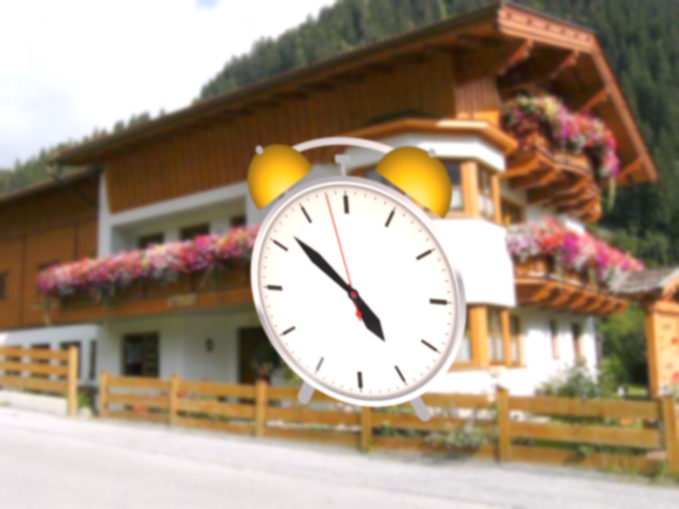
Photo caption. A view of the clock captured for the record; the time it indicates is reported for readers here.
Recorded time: 4:51:58
